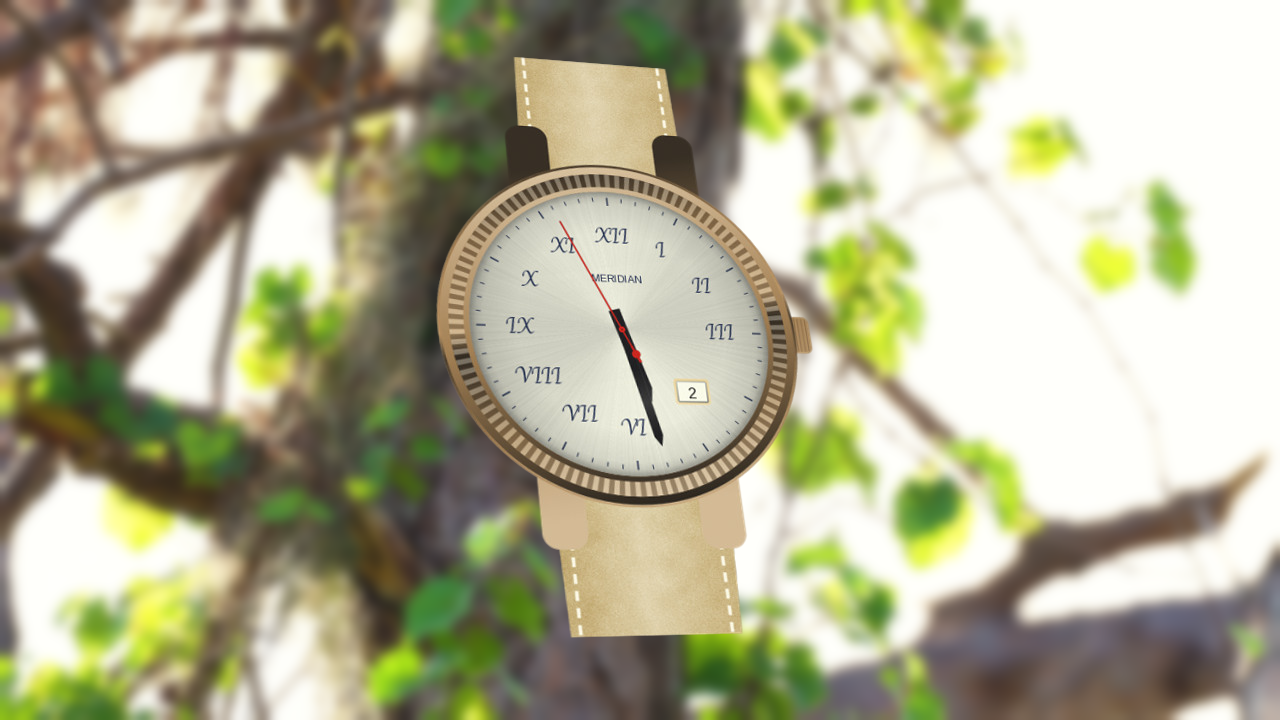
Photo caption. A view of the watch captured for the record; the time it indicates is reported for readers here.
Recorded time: 5:27:56
